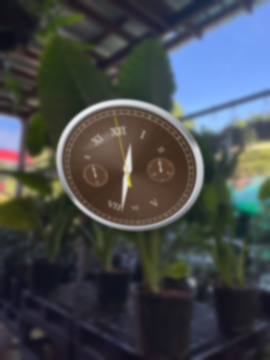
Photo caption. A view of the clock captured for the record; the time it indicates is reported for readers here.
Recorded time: 12:33
